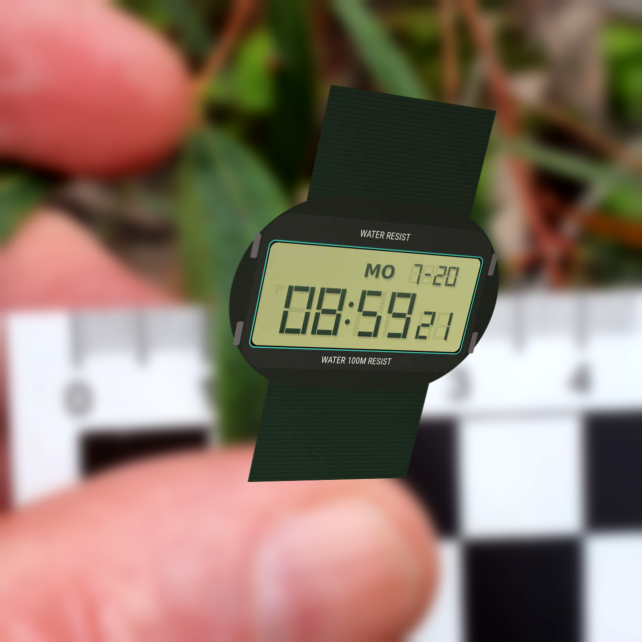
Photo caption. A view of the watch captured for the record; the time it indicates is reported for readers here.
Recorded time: 8:59:21
